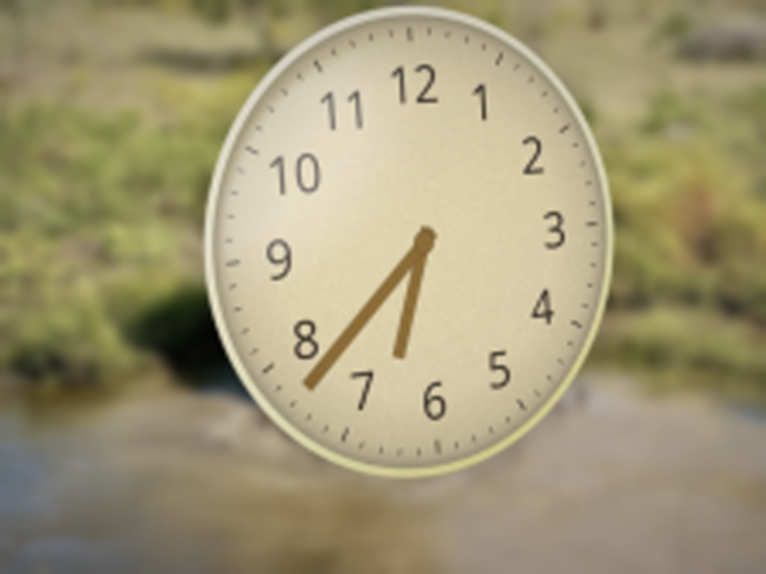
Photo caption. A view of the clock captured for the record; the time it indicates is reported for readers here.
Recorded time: 6:38
